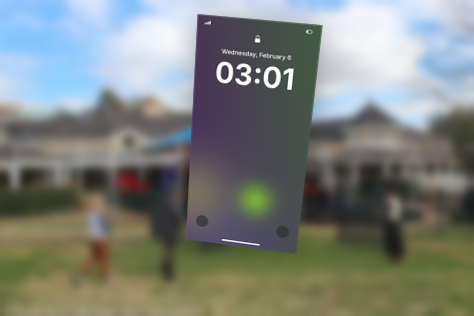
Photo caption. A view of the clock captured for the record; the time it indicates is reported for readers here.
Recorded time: 3:01
